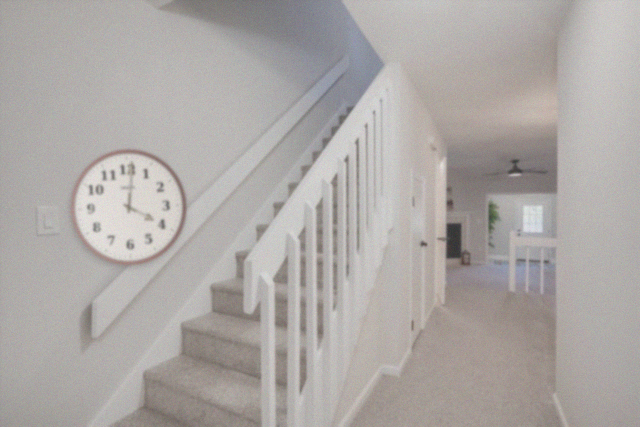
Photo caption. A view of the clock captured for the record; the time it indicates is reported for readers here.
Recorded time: 4:01
